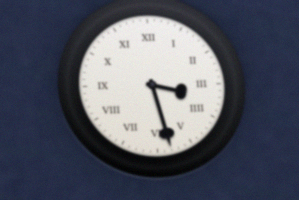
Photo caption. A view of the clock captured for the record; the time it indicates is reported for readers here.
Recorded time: 3:28
